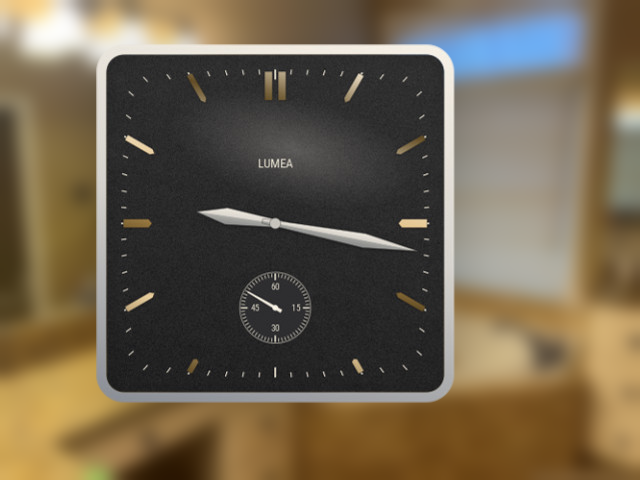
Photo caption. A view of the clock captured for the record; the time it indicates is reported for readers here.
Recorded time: 9:16:50
